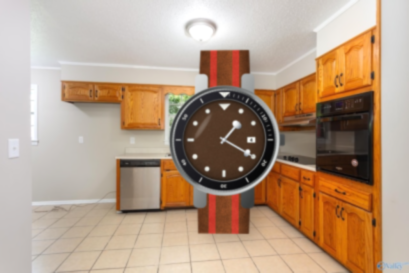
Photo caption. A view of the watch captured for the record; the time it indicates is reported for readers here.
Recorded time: 1:20
